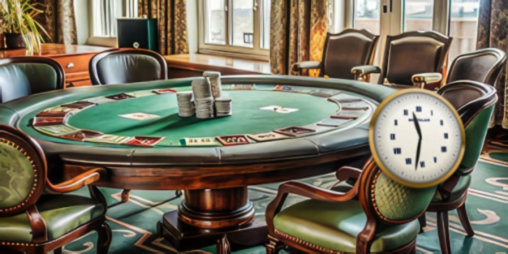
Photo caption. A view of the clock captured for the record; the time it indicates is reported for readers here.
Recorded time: 11:32
